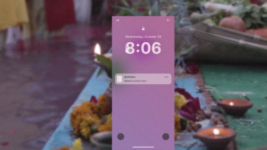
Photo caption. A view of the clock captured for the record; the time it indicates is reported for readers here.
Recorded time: 8:06
